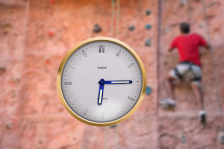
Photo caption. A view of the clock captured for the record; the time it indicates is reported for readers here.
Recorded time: 6:15
